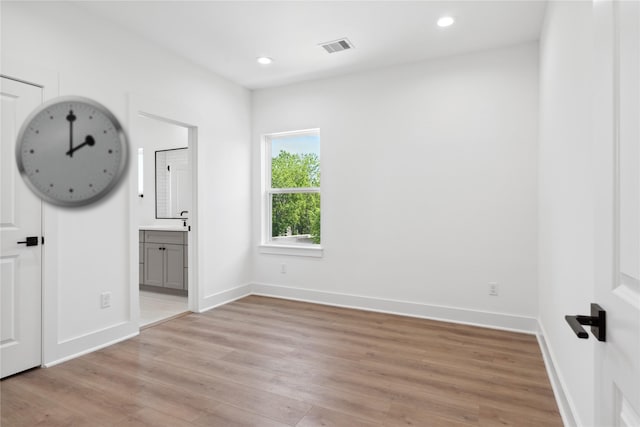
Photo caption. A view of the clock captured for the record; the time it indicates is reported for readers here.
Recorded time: 2:00
